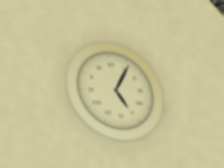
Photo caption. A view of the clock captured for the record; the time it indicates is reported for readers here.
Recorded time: 5:06
